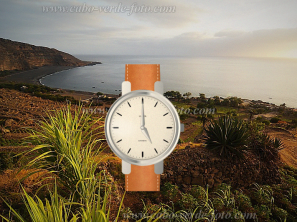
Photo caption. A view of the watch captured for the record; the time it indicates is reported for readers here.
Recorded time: 5:00
